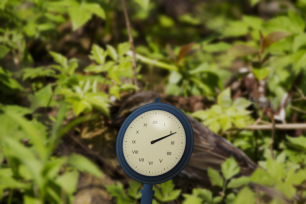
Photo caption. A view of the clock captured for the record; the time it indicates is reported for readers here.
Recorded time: 2:11
